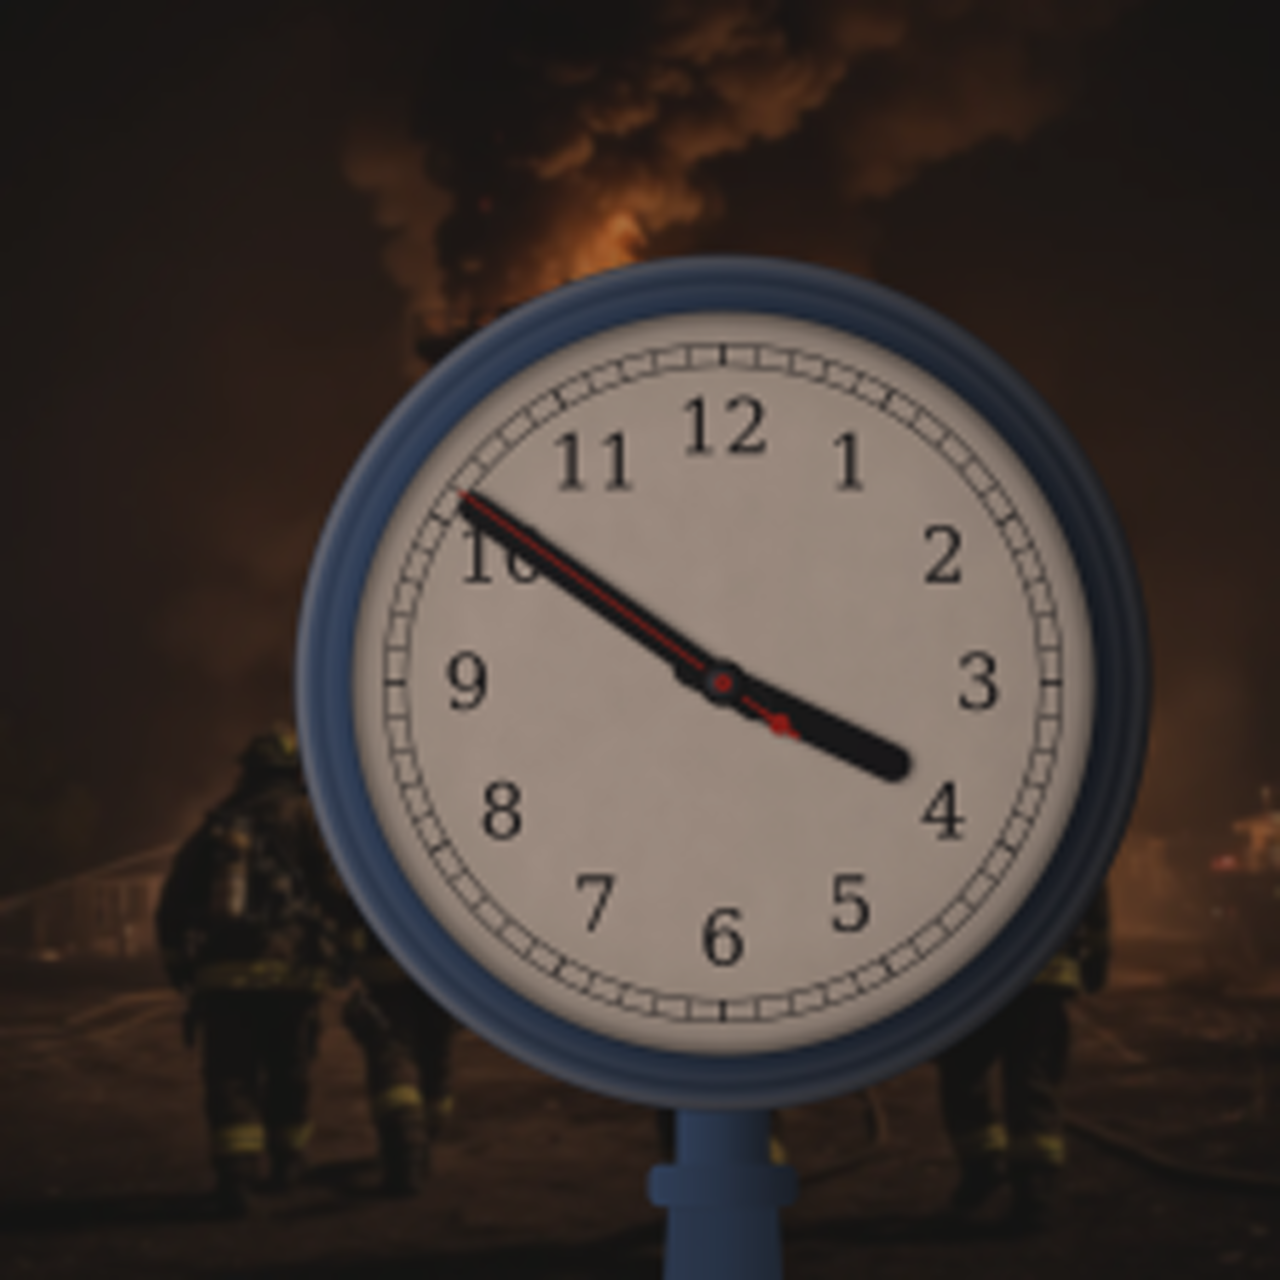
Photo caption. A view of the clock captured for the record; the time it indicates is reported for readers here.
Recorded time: 3:50:51
